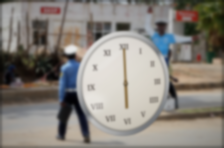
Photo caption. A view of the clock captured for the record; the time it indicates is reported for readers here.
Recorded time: 6:00
